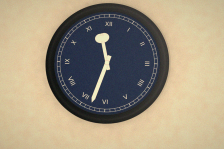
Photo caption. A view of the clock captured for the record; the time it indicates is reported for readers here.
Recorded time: 11:33
